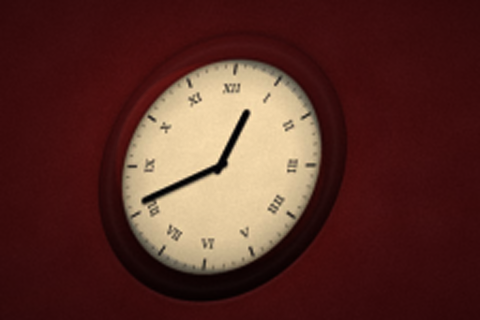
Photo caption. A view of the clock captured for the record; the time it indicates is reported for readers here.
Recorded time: 12:41
